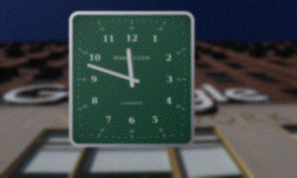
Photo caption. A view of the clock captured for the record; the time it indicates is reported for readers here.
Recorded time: 11:48
